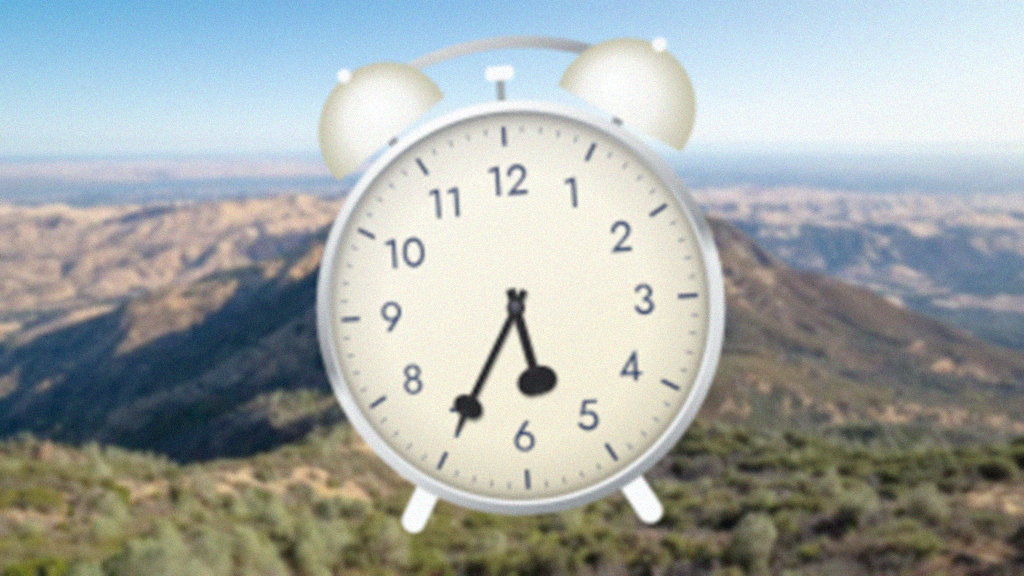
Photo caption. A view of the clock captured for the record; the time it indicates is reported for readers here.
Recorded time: 5:35
